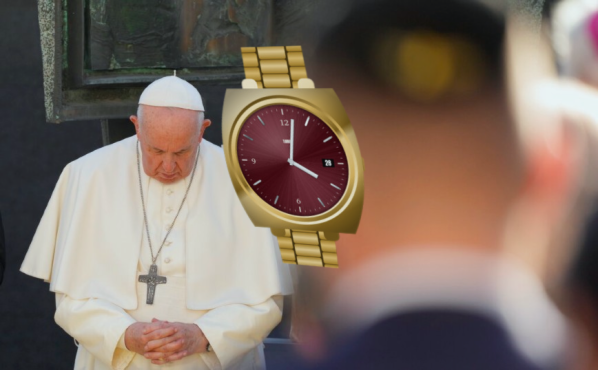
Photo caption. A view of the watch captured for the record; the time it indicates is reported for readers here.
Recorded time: 4:02
